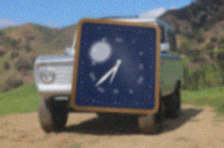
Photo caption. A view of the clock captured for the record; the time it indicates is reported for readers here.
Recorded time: 6:37
